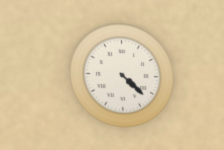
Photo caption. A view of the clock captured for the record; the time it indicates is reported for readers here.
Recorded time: 4:22
